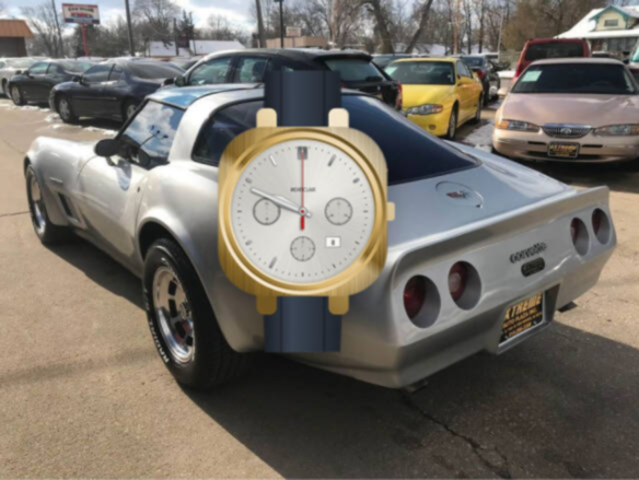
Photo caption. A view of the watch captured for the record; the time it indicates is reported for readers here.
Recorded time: 9:49
